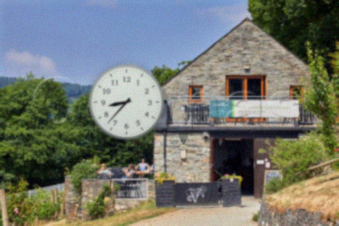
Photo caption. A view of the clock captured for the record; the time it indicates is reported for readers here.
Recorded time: 8:37
